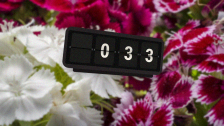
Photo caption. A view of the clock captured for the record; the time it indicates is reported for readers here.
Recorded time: 0:33
